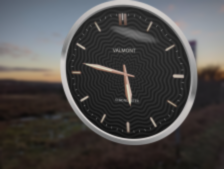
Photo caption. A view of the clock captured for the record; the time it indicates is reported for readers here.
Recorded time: 5:47
